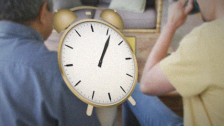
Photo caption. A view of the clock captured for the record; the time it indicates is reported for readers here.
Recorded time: 1:06
